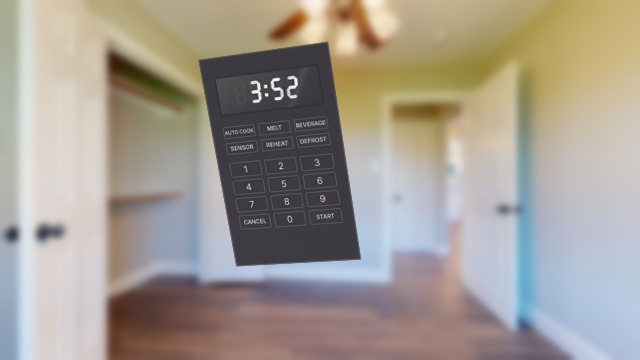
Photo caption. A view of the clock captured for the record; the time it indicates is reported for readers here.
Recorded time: 3:52
